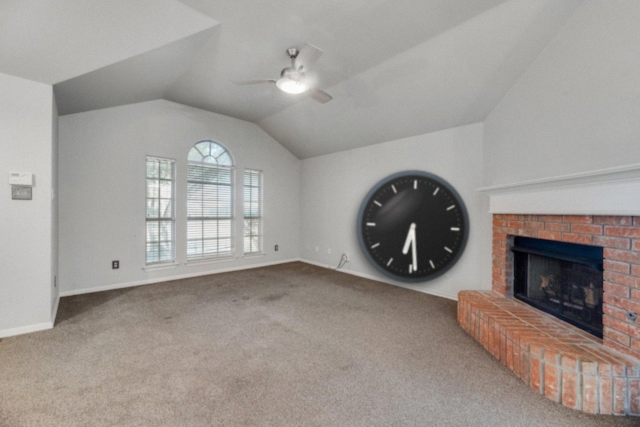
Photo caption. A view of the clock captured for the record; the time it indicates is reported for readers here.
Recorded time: 6:29
